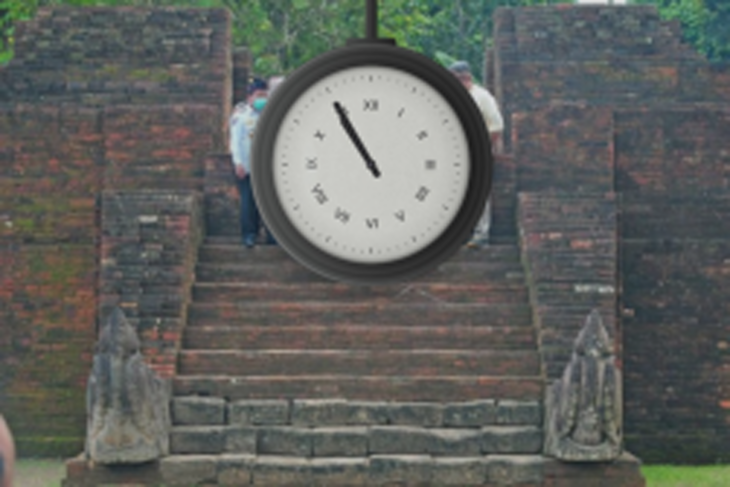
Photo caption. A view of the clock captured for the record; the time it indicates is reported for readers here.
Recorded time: 10:55
